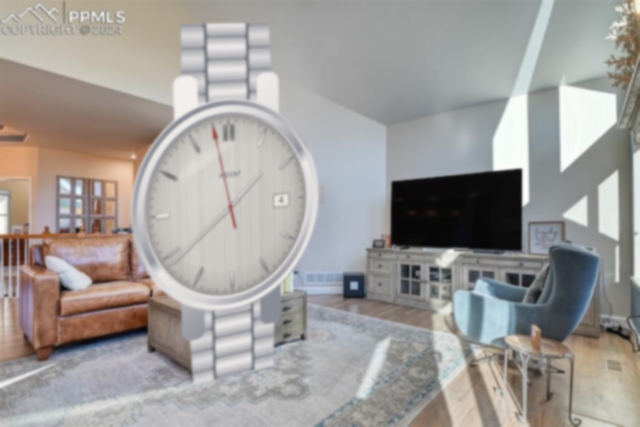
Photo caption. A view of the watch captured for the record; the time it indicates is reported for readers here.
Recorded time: 1:38:58
